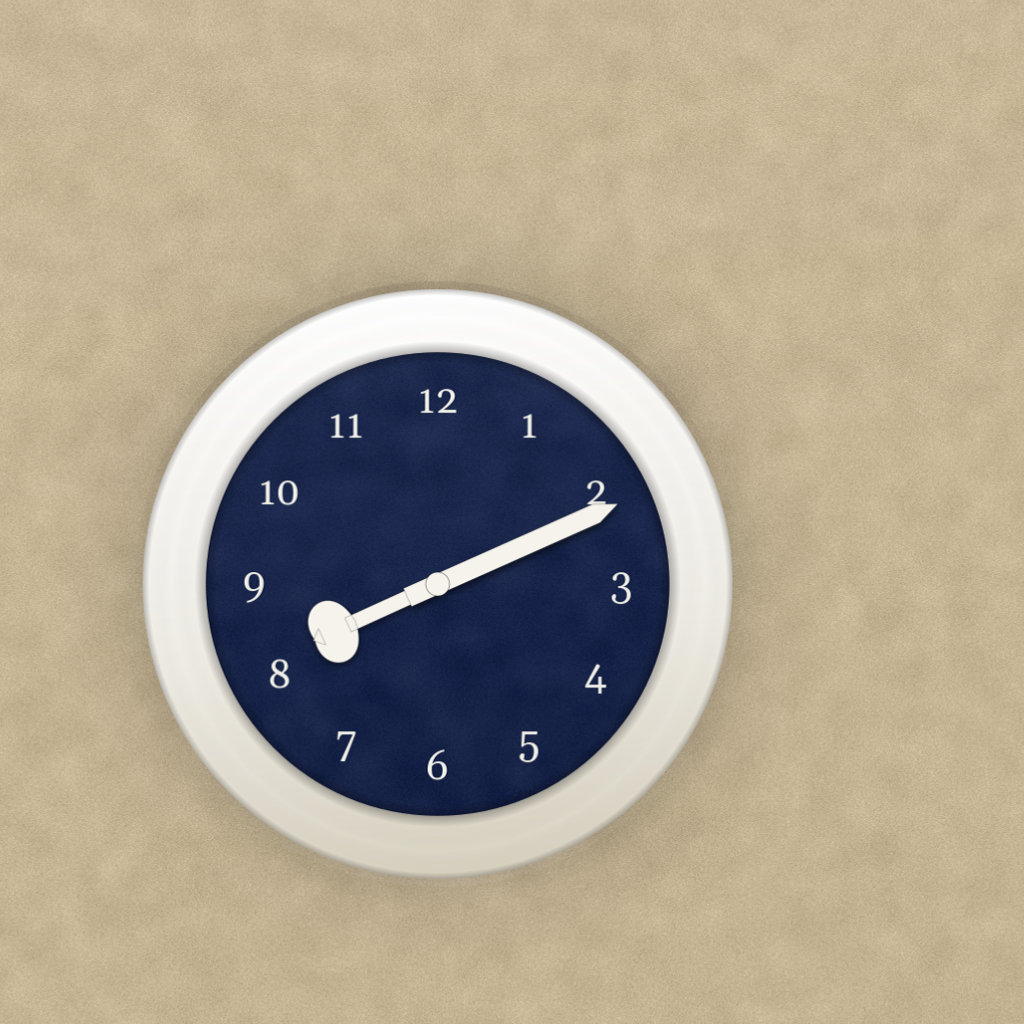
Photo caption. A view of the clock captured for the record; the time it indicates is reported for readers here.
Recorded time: 8:11
